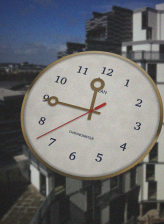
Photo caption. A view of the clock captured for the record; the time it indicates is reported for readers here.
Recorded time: 11:44:37
